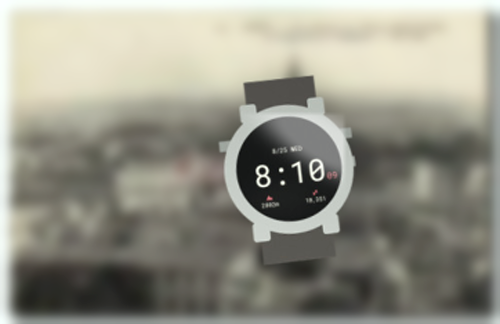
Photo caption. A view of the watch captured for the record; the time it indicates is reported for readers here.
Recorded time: 8:10
